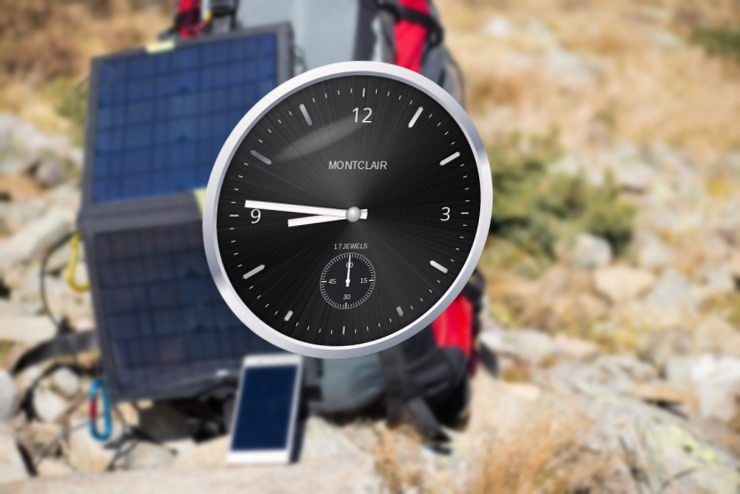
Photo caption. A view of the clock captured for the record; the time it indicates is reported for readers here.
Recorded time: 8:46
